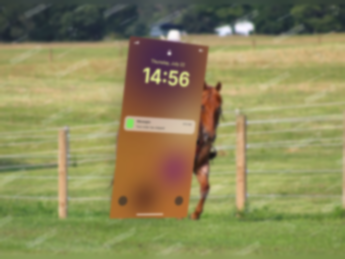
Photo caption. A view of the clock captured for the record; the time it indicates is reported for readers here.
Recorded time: 14:56
